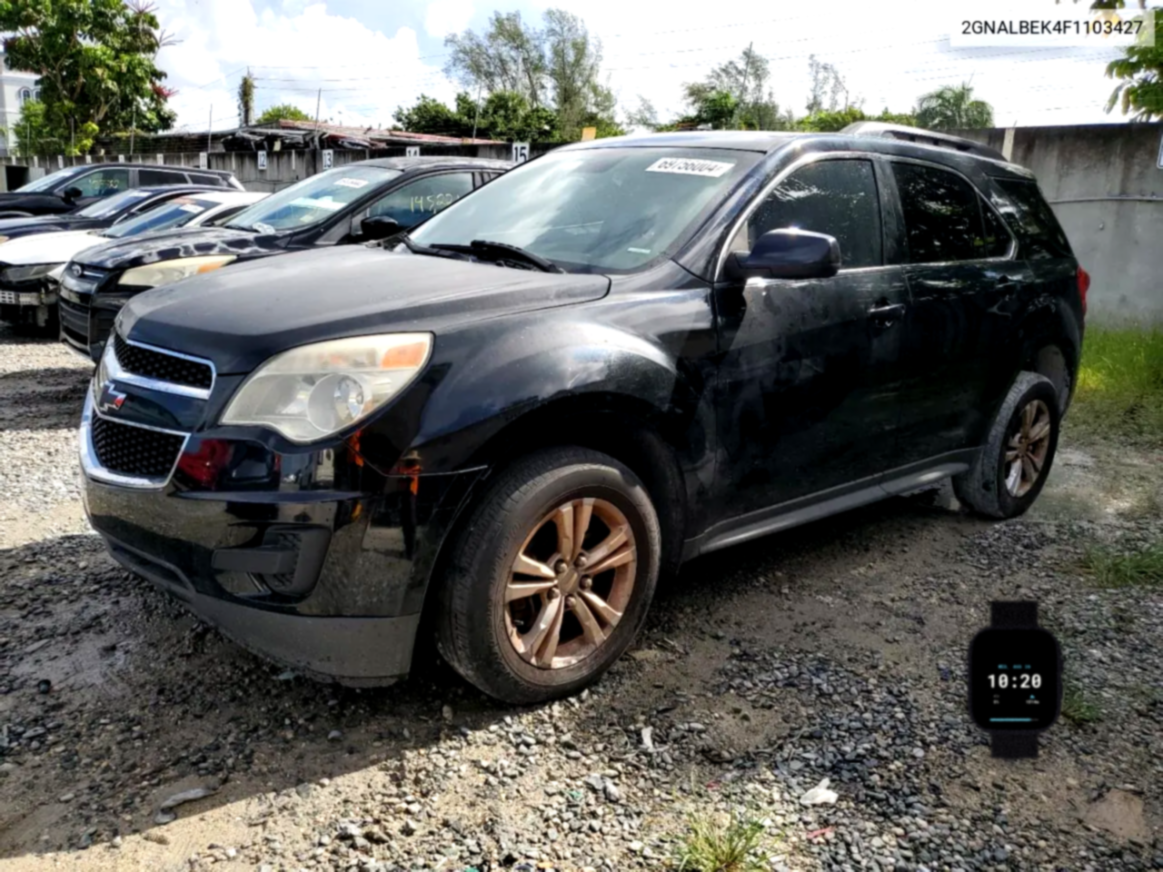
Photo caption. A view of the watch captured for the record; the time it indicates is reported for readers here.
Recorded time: 10:20
